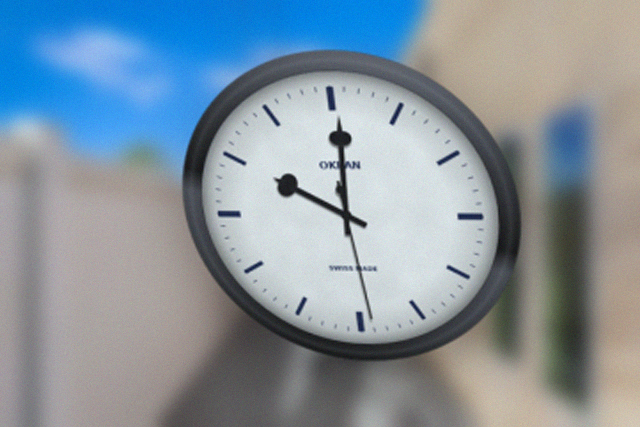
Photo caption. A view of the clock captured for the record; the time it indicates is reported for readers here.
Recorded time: 10:00:29
